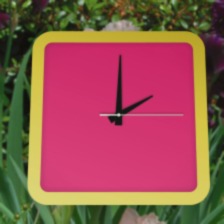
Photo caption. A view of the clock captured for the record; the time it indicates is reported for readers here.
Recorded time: 2:00:15
